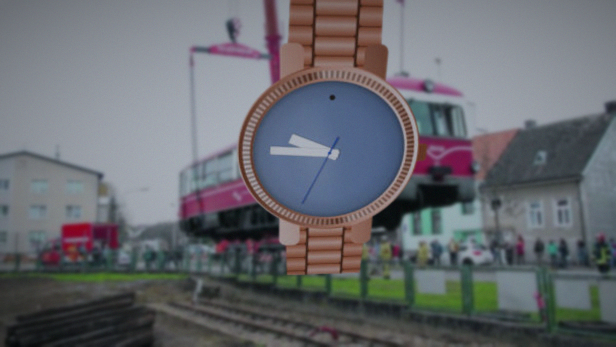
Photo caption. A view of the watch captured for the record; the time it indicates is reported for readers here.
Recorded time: 9:45:34
